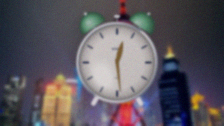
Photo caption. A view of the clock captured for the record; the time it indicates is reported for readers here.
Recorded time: 12:29
